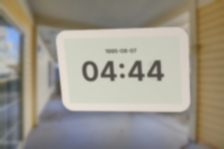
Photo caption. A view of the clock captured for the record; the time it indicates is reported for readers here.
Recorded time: 4:44
